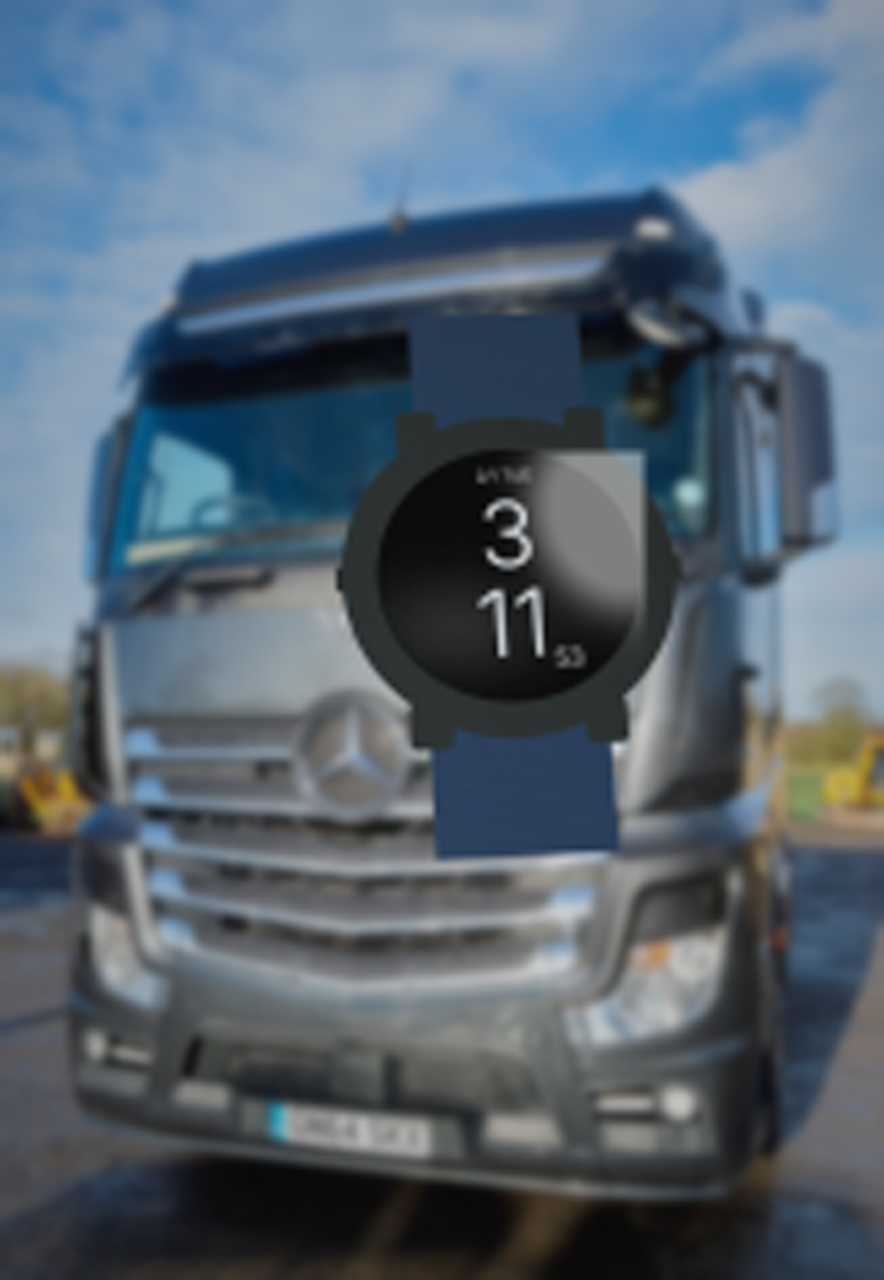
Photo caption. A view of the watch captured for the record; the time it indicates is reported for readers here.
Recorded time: 3:11
